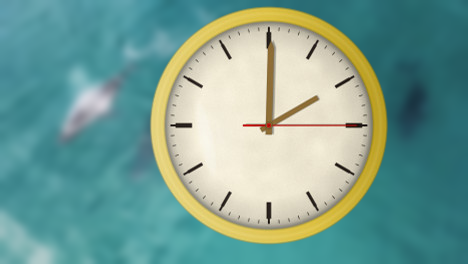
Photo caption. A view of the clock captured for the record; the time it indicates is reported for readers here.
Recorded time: 2:00:15
